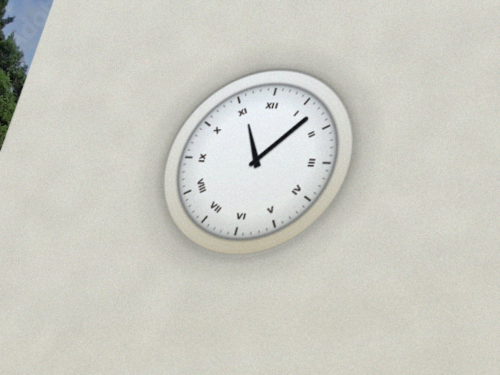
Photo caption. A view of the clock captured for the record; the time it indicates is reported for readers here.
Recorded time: 11:07
